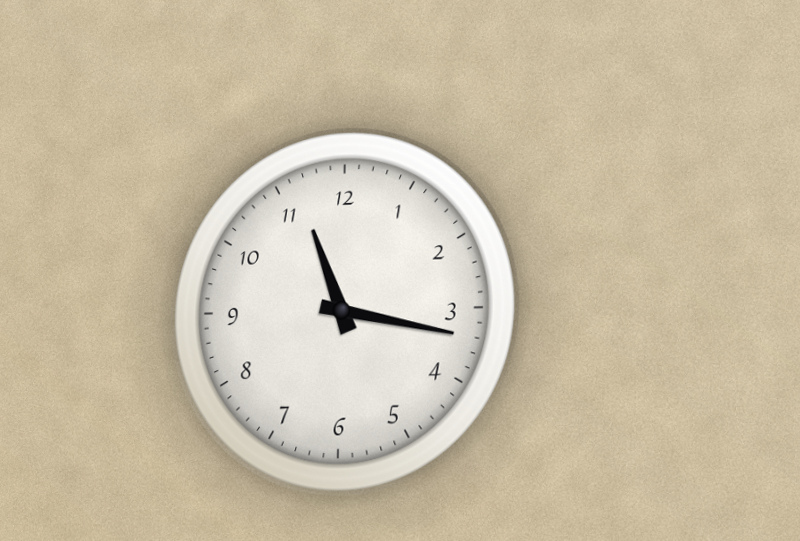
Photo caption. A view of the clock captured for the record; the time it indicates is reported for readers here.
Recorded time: 11:17
